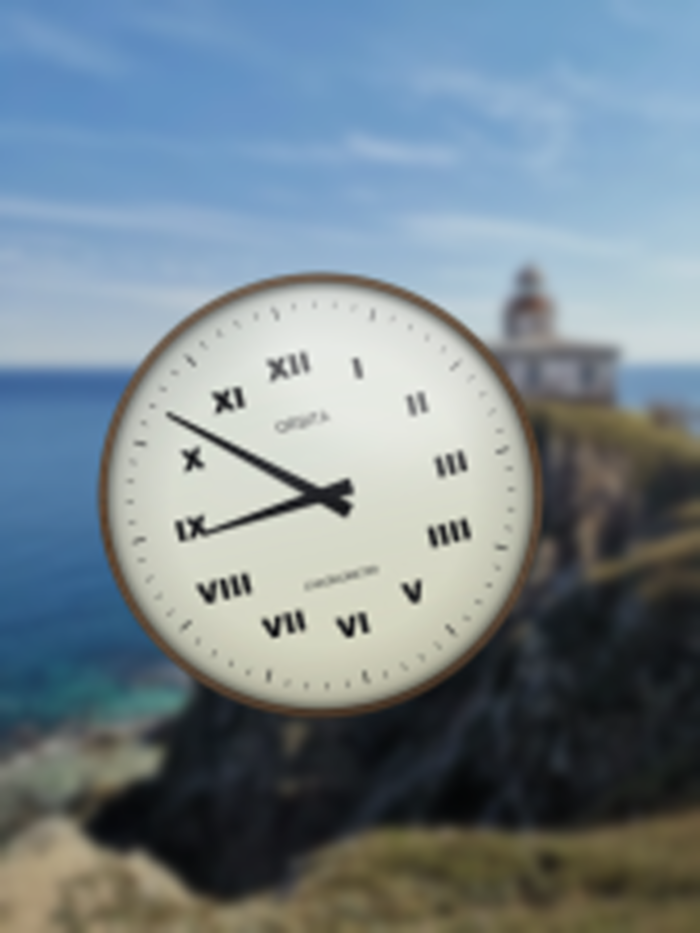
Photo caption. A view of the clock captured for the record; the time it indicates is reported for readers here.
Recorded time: 8:52
